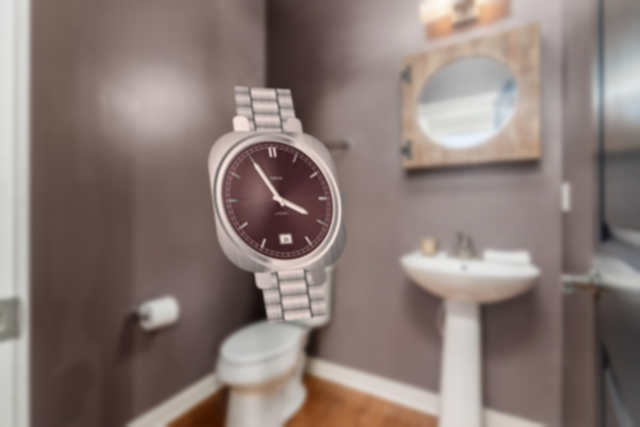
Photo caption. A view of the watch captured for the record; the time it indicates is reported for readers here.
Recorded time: 3:55
